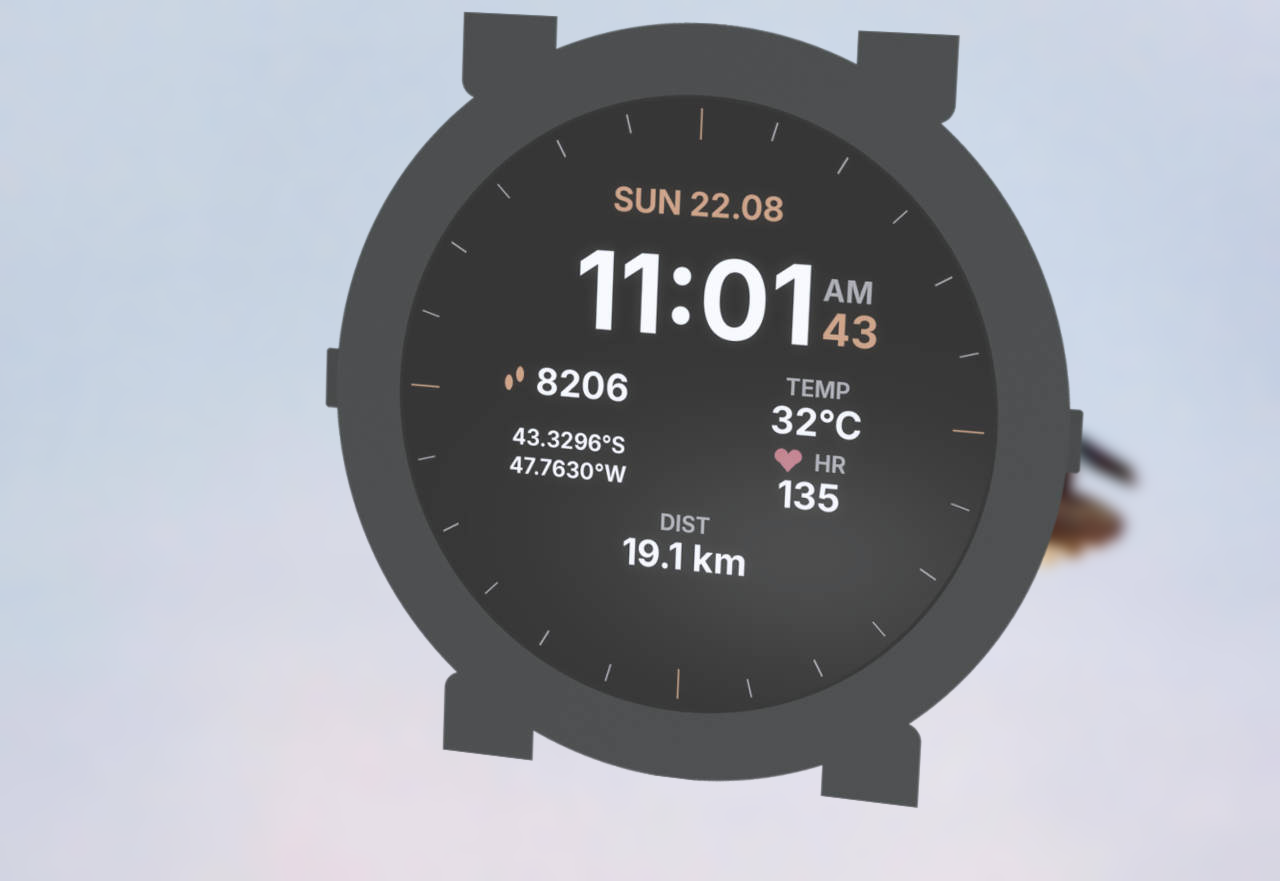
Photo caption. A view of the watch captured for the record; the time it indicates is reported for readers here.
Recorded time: 11:01:43
